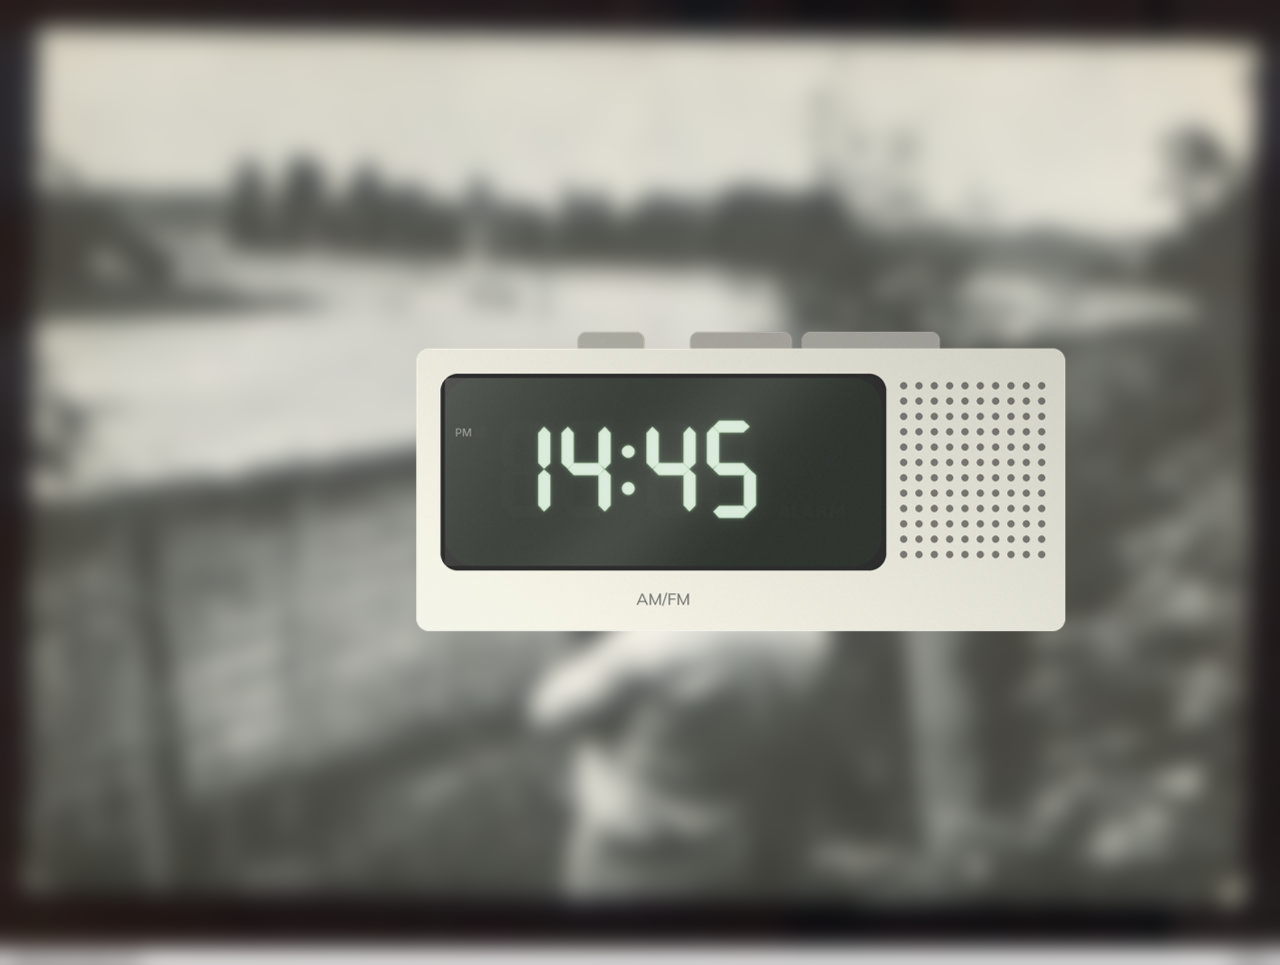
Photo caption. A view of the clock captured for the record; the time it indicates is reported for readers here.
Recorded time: 14:45
